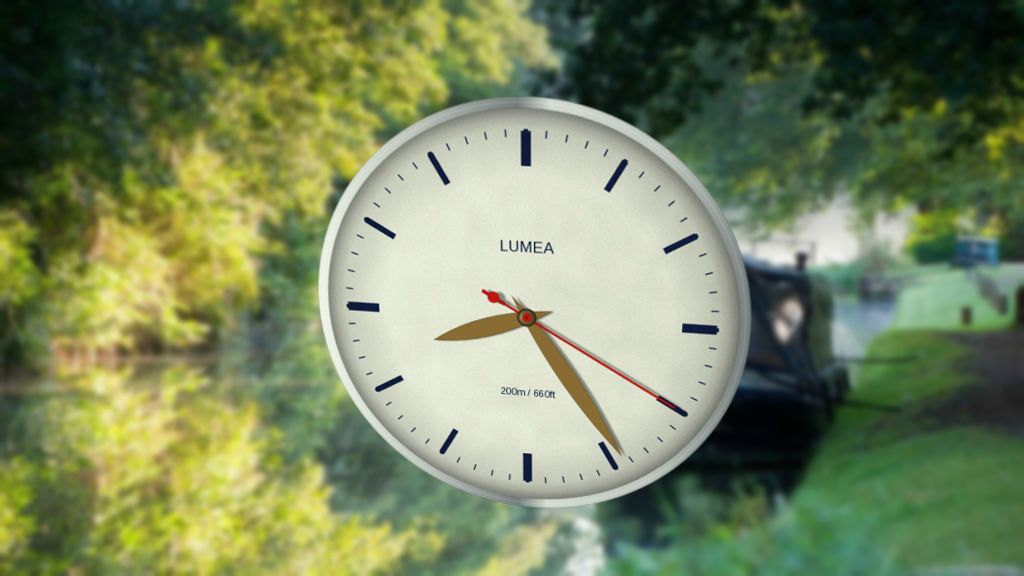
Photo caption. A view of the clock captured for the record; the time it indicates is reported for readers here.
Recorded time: 8:24:20
